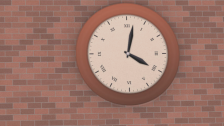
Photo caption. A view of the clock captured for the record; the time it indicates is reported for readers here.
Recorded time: 4:02
